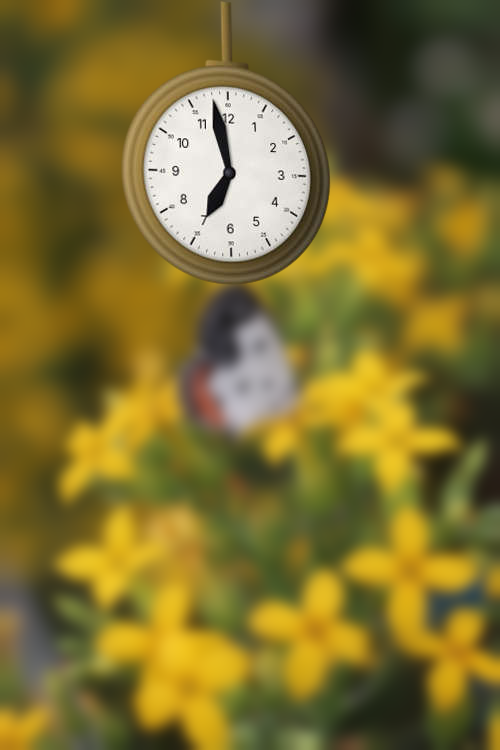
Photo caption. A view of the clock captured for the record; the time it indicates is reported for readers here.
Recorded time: 6:58
